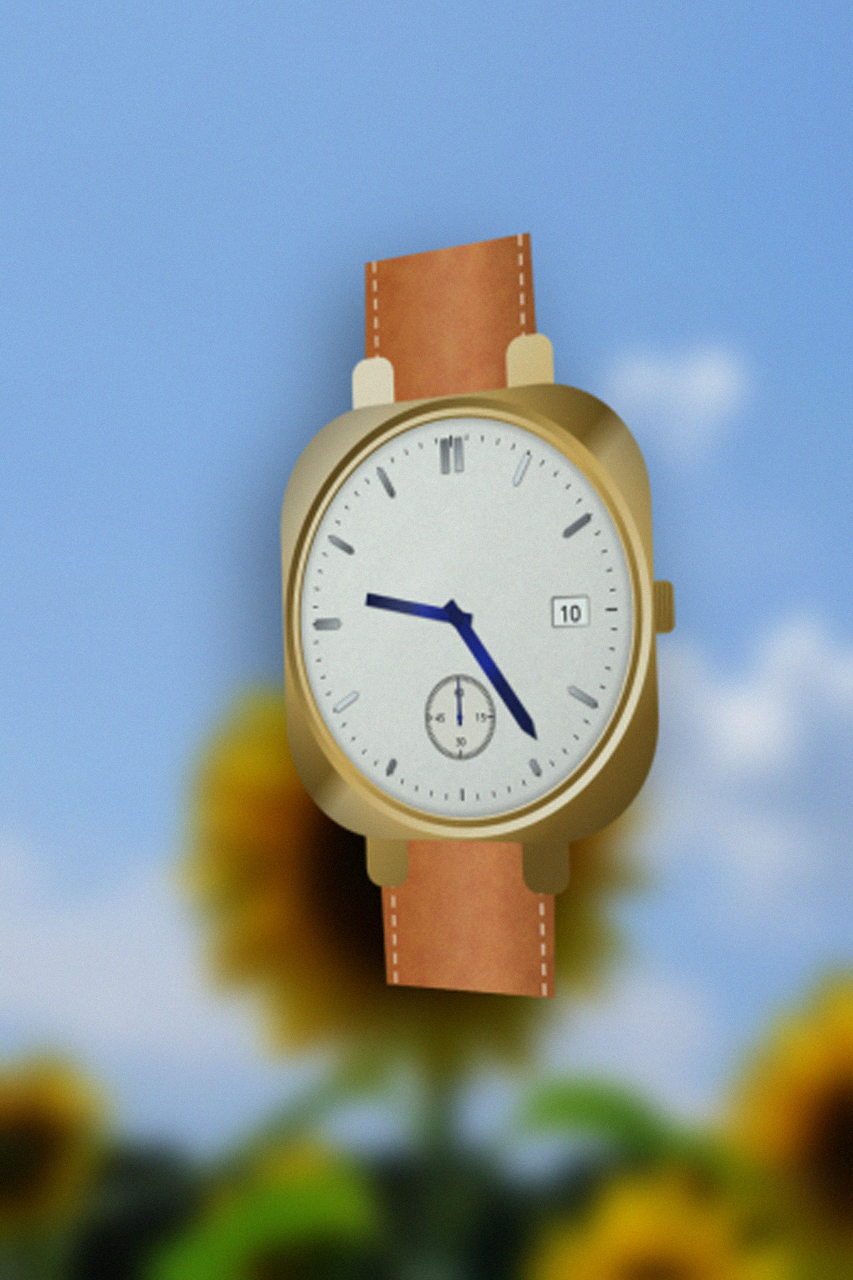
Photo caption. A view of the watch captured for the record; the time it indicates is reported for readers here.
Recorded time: 9:24
